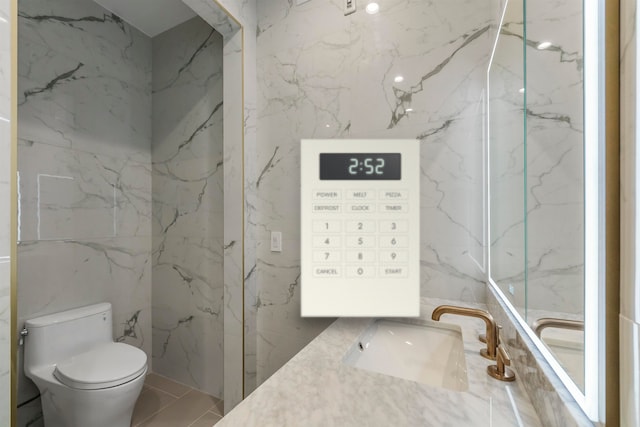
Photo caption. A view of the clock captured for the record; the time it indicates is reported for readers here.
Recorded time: 2:52
